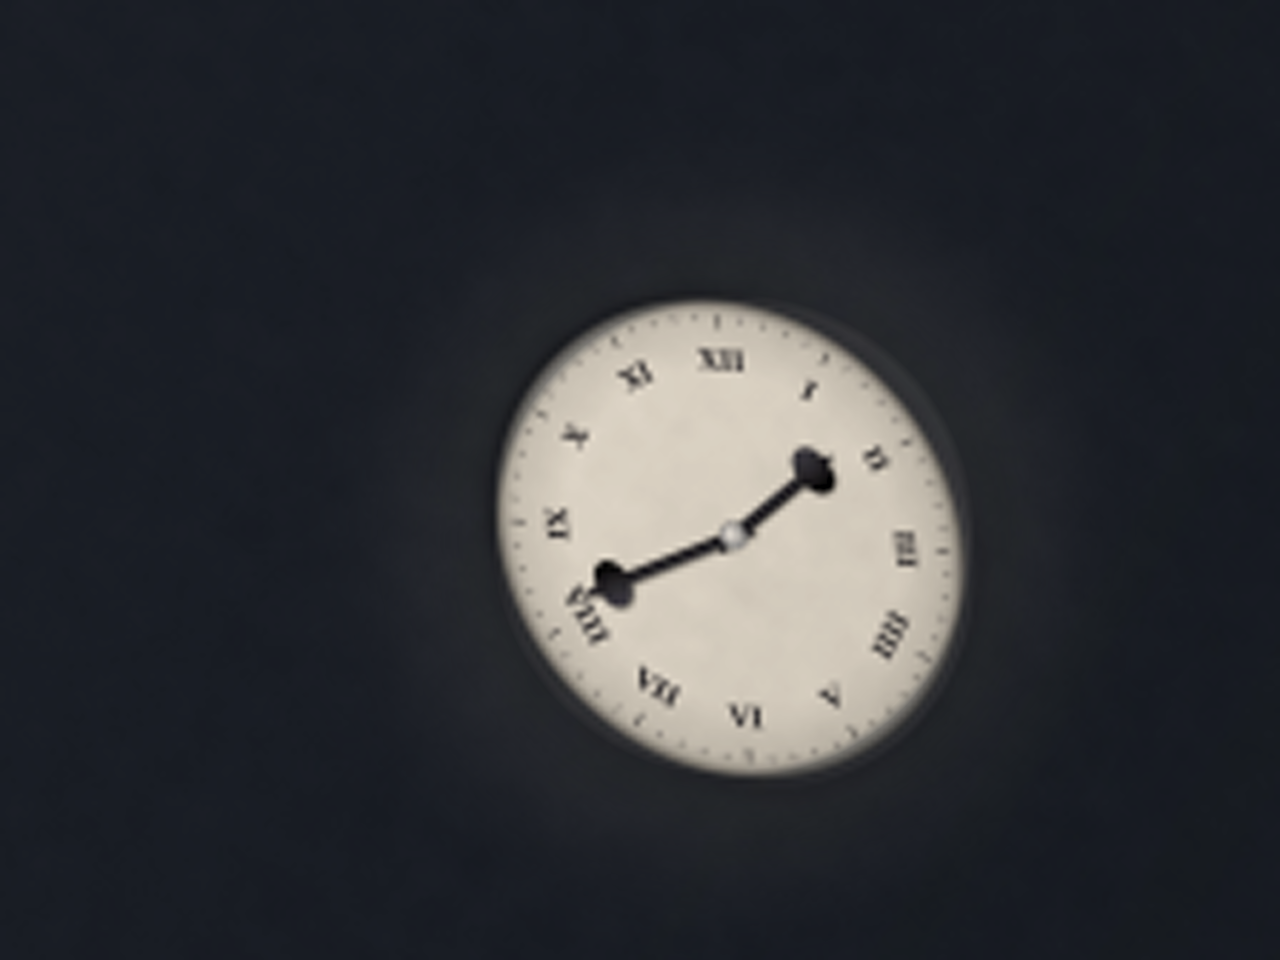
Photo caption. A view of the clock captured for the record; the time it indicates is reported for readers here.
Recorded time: 1:41
